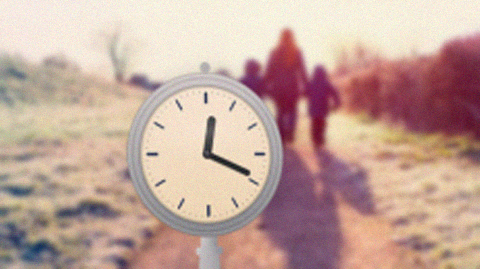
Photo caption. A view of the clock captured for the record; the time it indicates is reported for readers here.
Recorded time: 12:19
